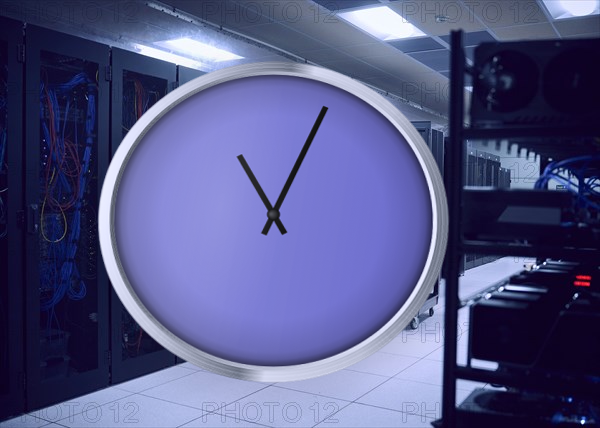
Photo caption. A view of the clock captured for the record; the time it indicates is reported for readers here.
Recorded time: 11:04
